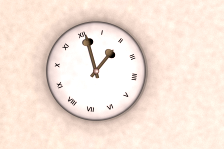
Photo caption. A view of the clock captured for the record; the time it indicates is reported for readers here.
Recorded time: 2:01
